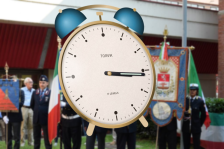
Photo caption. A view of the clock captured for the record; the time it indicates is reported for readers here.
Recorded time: 3:16
